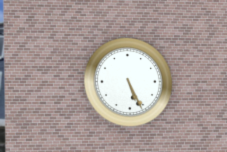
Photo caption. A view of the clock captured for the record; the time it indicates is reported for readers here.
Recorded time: 5:26
